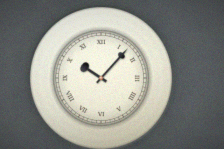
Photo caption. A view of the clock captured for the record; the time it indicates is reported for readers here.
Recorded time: 10:07
